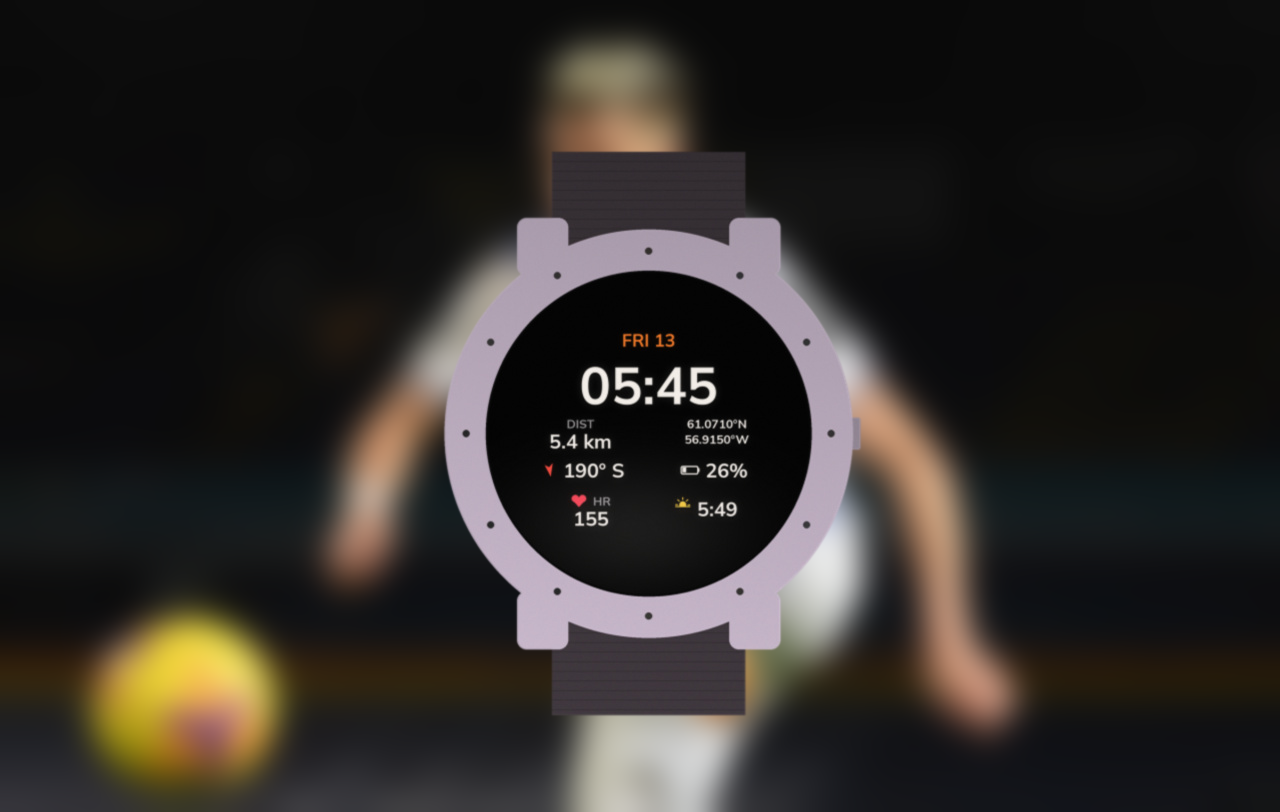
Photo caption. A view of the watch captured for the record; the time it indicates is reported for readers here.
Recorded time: 5:45
